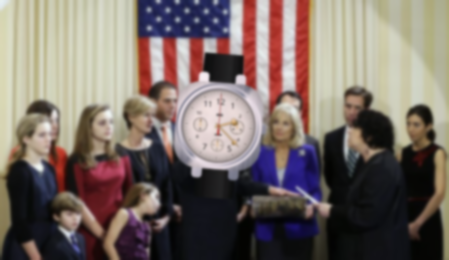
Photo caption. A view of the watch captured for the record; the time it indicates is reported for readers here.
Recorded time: 2:22
